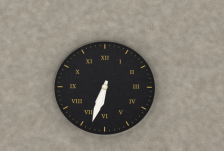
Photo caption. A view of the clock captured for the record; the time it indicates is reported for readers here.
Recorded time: 6:33
